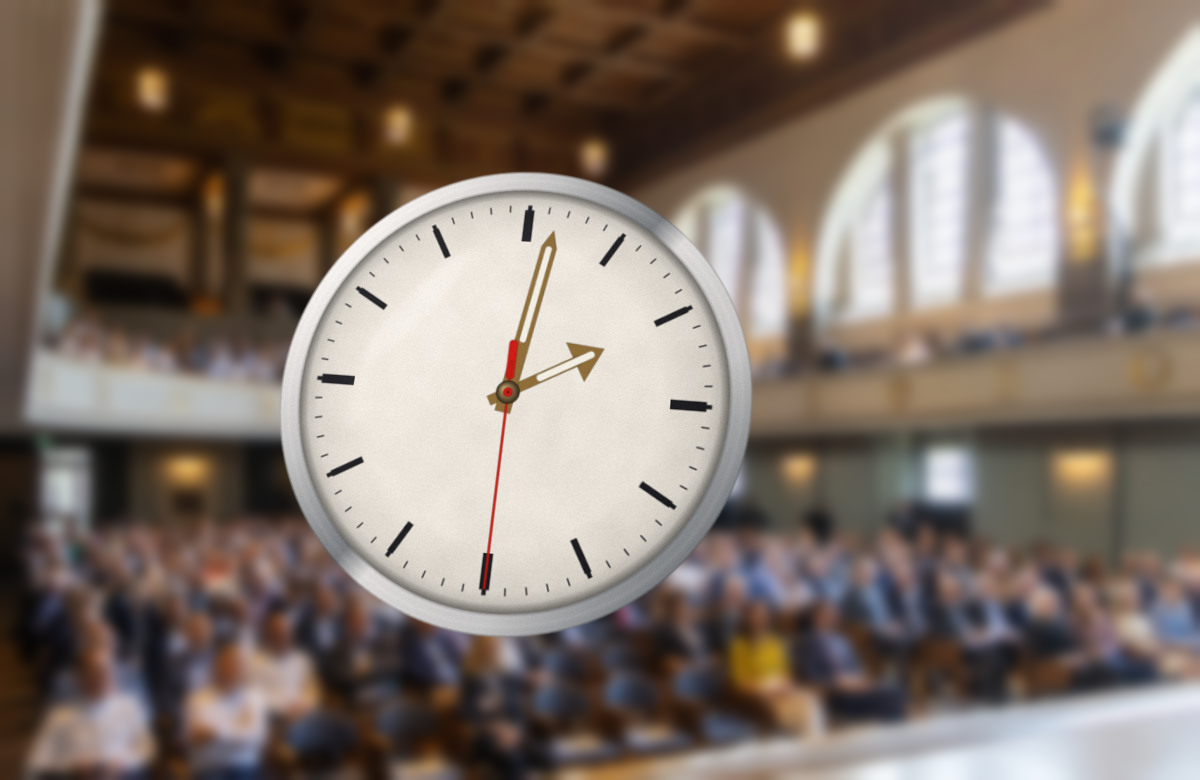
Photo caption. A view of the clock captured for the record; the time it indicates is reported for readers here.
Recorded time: 2:01:30
